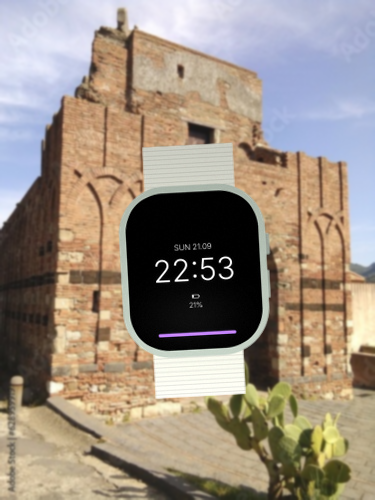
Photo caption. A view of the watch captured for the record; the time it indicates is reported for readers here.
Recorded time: 22:53
